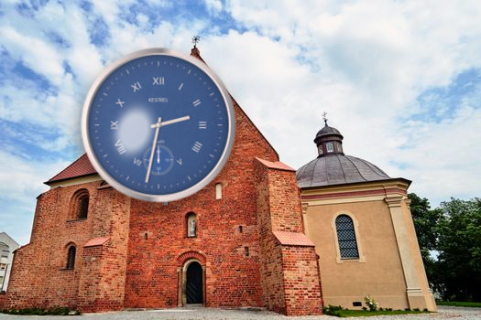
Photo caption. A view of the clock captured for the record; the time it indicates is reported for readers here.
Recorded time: 2:32
